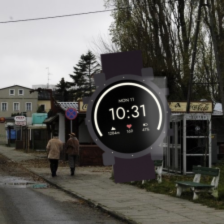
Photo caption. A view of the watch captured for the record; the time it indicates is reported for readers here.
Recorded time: 10:31
